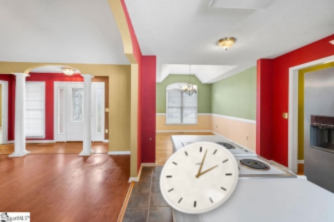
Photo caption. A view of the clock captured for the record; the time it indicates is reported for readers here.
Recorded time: 2:02
